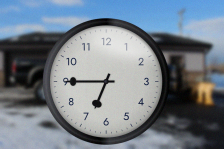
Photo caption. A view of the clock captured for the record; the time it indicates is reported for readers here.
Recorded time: 6:45
